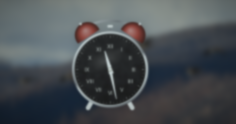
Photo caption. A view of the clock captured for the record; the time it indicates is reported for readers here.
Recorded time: 11:28
